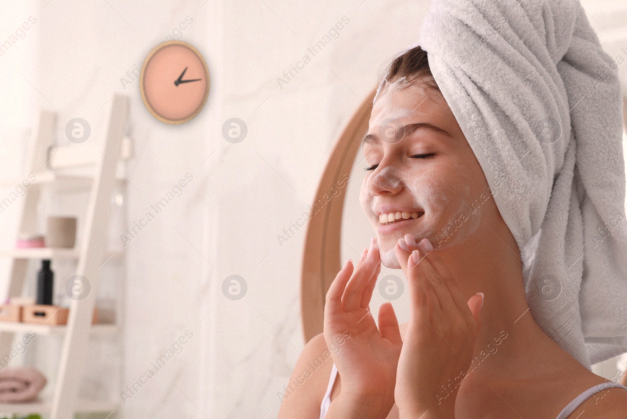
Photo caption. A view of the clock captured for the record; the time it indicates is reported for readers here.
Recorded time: 1:14
